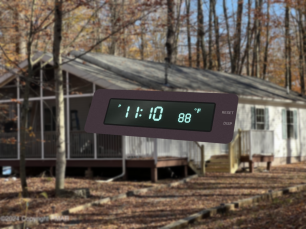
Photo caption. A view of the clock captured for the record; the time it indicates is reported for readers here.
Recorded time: 11:10
